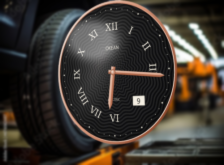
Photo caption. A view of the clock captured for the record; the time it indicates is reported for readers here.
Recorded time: 6:16
